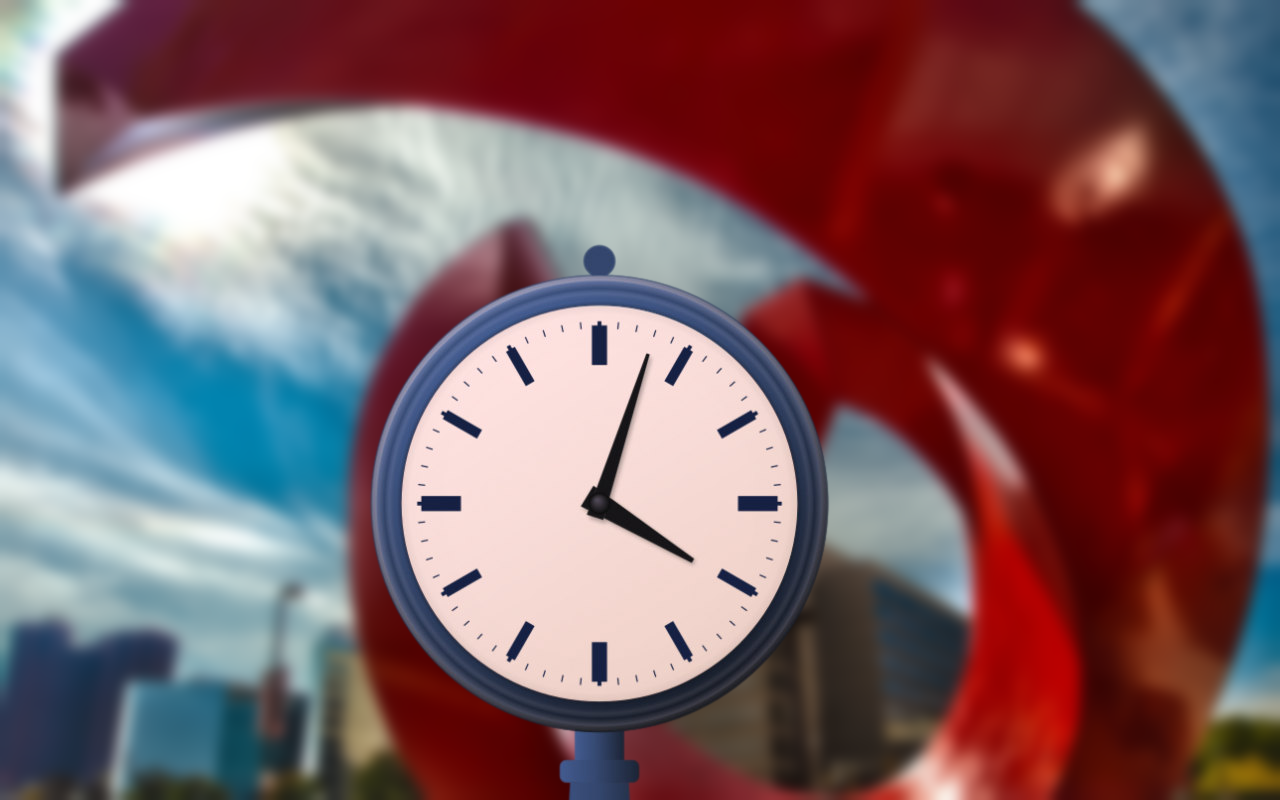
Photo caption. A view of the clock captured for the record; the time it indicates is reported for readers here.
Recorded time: 4:03
